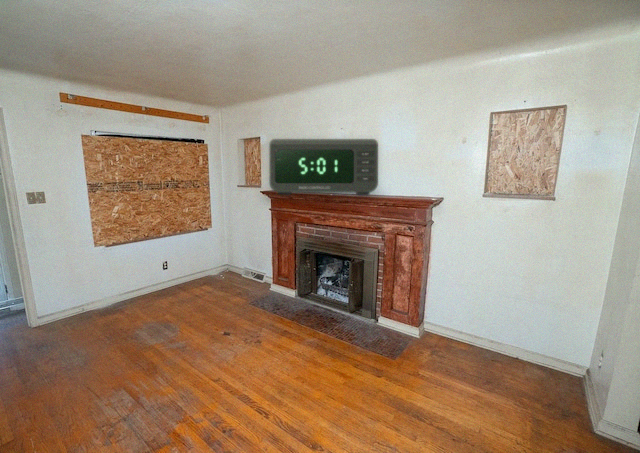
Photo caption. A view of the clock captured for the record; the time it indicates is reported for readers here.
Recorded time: 5:01
